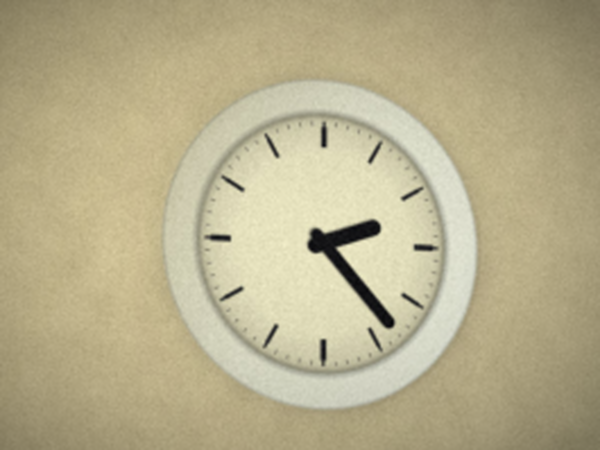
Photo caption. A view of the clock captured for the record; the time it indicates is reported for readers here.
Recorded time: 2:23
